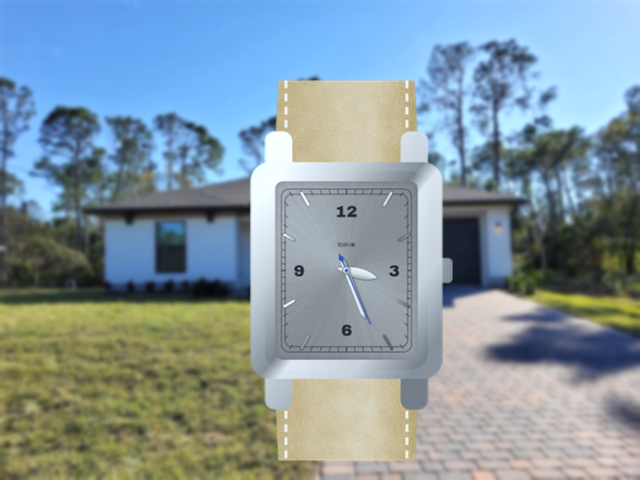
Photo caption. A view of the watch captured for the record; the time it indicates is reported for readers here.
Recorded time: 3:26:26
